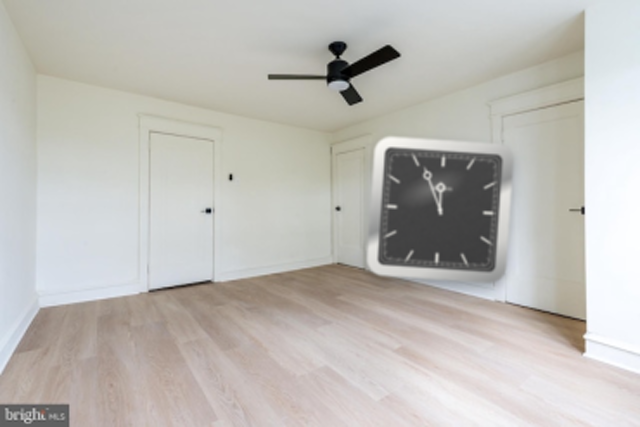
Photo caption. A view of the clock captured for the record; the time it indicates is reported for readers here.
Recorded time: 11:56
